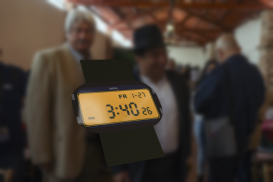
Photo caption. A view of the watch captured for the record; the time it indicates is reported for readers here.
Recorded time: 3:40:26
